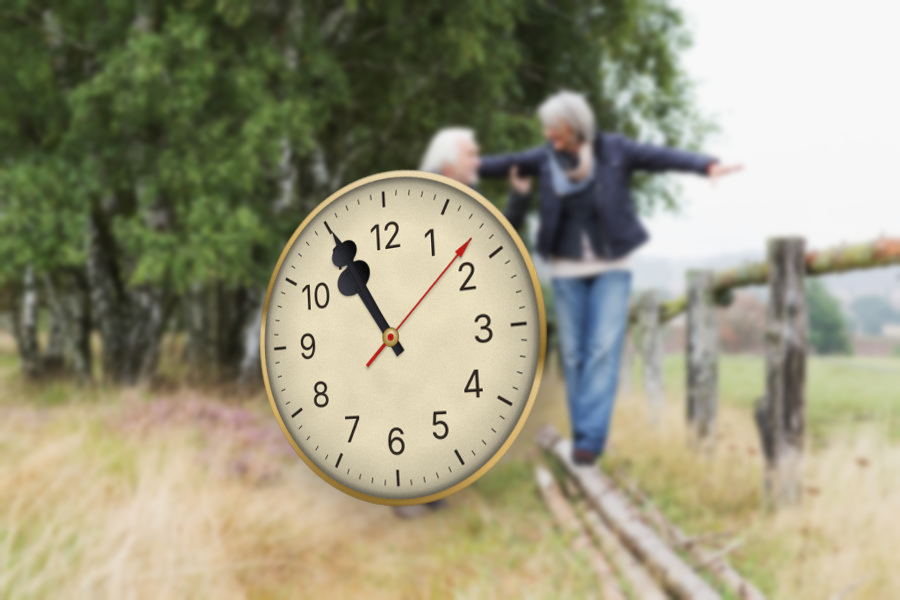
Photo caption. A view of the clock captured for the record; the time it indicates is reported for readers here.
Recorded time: 10:55:08
